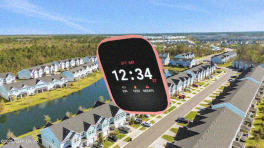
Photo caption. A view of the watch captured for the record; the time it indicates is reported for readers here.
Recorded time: 12:34
